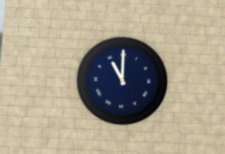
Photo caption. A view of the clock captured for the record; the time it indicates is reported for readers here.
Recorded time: 11:00
